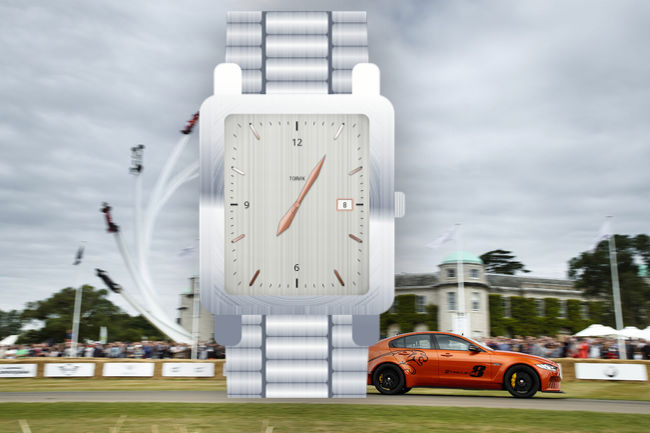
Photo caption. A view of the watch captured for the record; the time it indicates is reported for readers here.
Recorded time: 7:05
